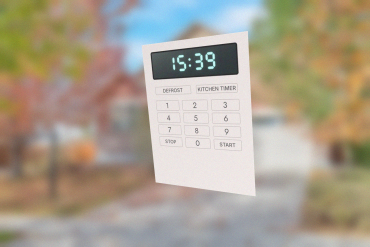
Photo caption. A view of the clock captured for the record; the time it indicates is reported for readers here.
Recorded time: 15:39
